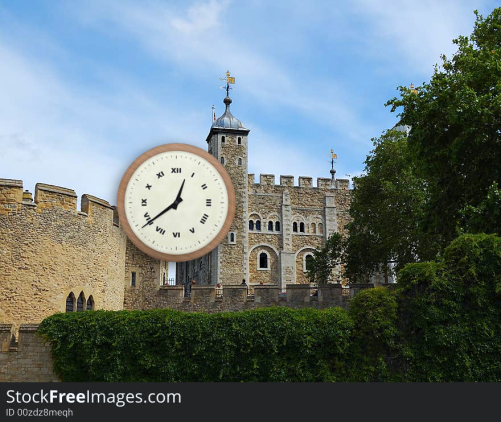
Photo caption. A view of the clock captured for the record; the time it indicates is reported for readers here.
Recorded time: 12:39
